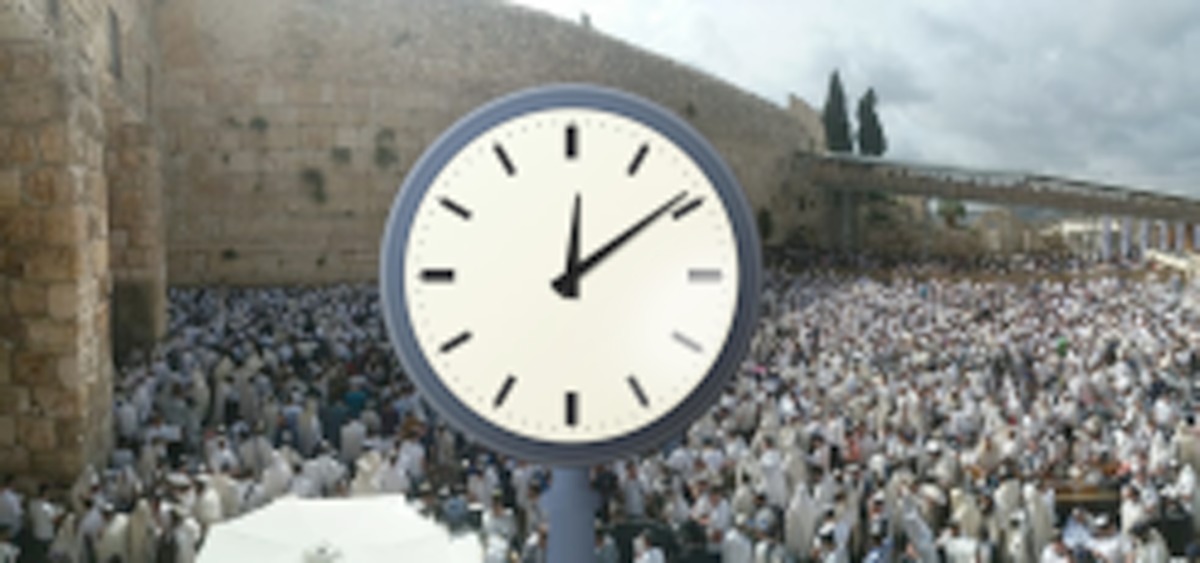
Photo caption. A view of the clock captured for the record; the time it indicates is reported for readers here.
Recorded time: 12:09
